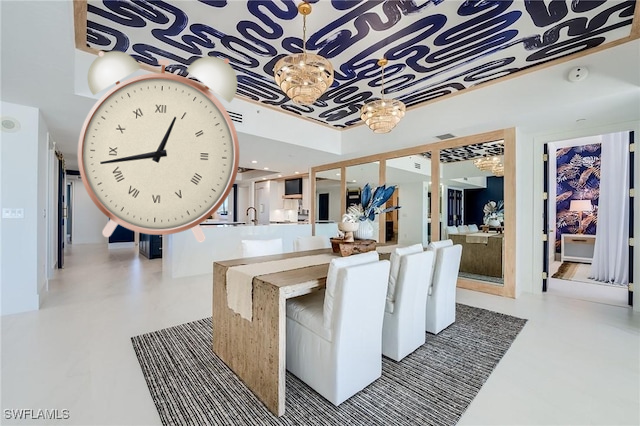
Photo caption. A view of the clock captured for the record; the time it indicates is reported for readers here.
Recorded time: 12:43
